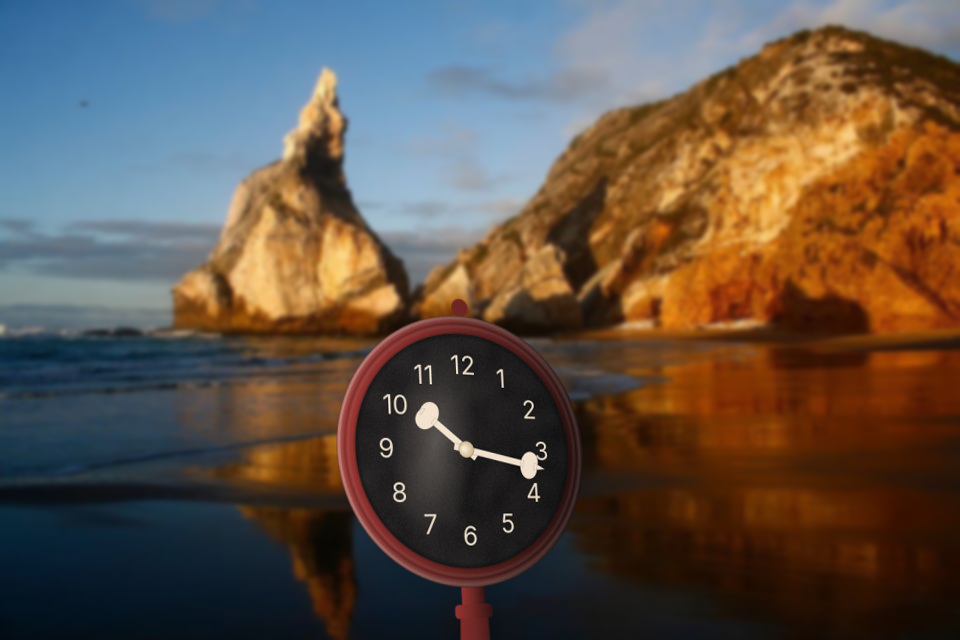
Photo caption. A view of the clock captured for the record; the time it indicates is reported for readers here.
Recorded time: 10:17
